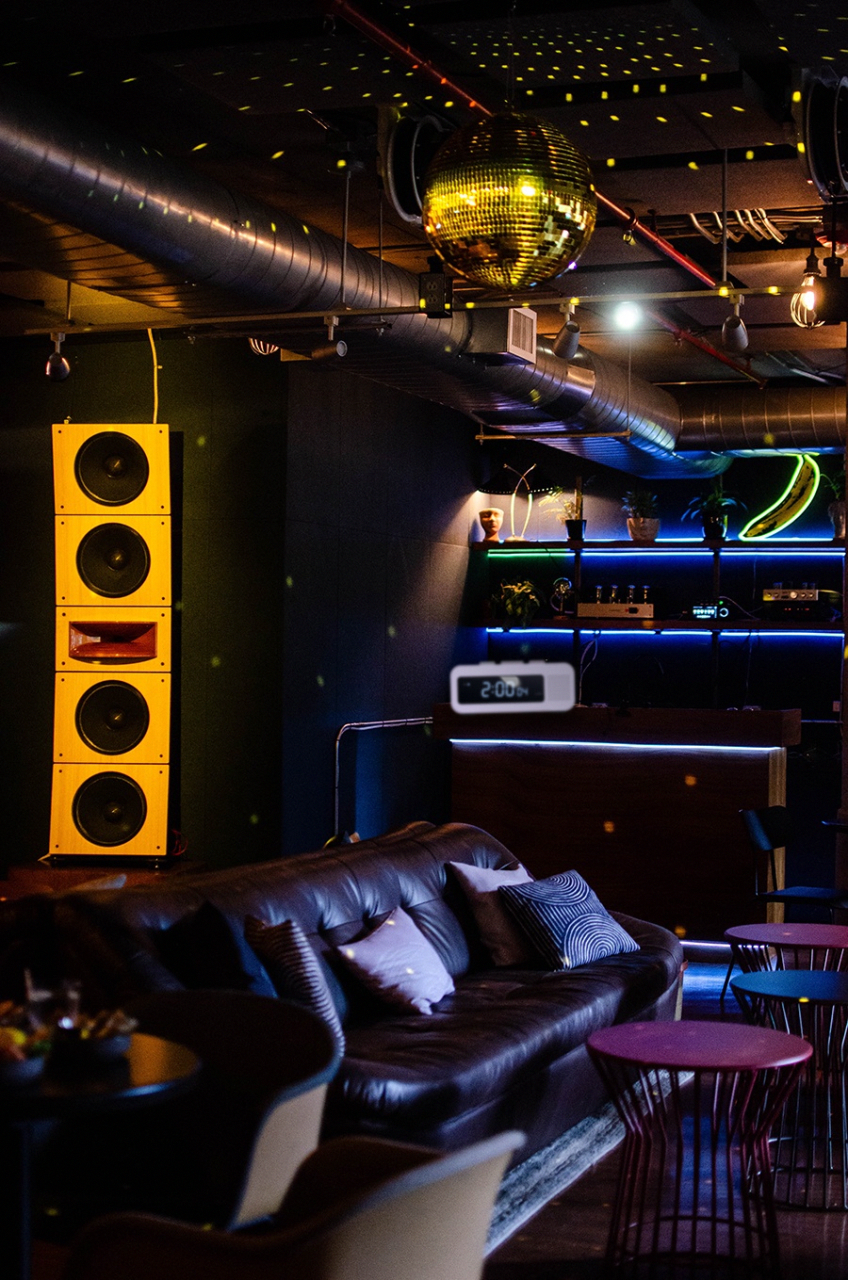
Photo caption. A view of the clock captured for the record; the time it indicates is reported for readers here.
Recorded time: 2:00
